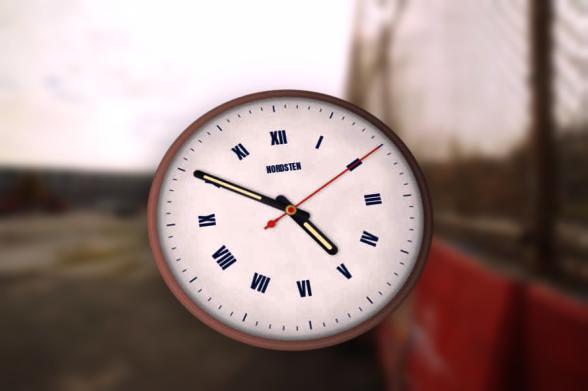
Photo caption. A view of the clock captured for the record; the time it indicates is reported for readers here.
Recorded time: 4:50:10
